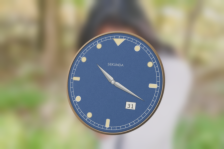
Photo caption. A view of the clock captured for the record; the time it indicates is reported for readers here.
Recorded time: 10:19
